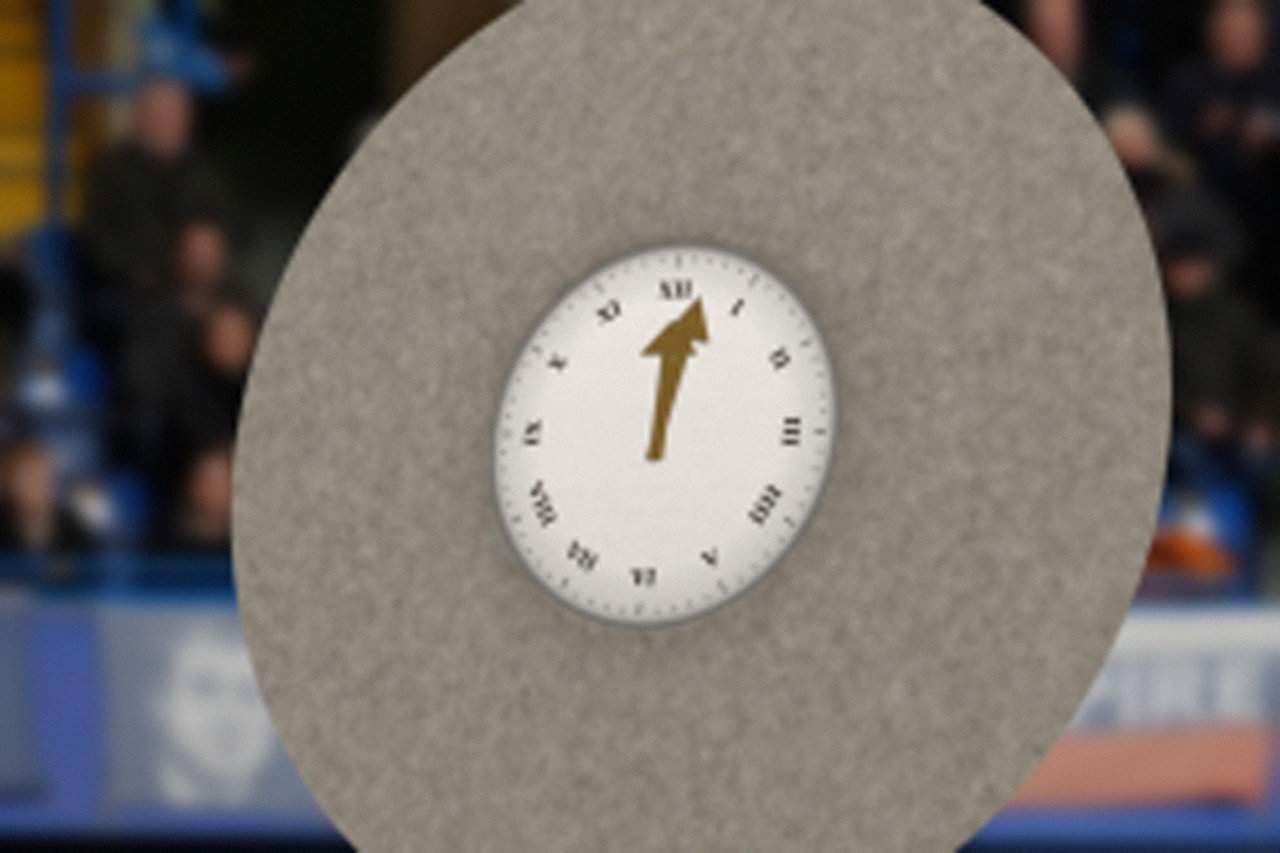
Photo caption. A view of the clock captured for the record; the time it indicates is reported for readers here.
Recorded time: 12:02
